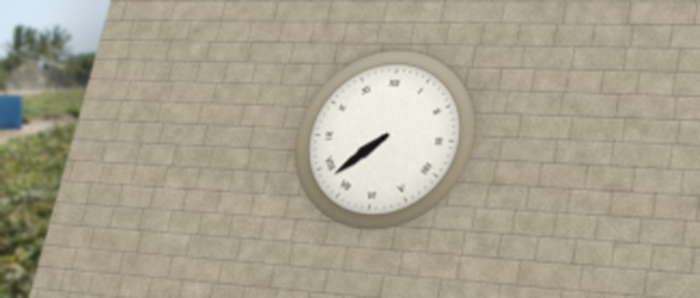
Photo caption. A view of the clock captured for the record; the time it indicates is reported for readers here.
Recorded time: 7:38
